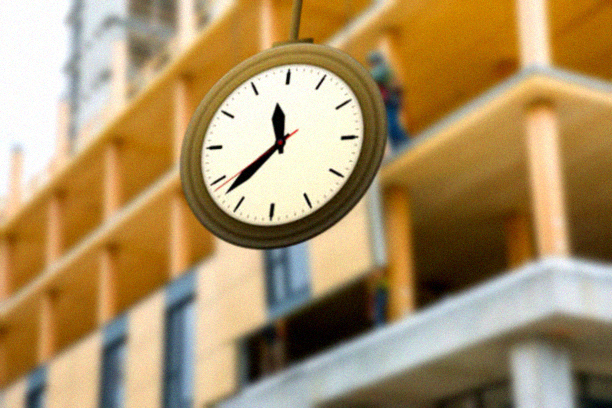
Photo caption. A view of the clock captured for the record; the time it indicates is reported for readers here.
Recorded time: 11:37:39
